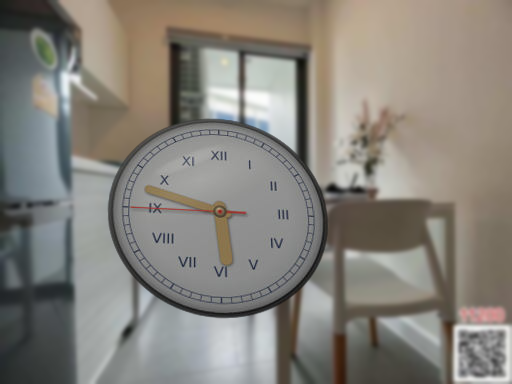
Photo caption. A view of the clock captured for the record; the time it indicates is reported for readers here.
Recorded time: 5:47:45
